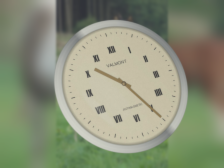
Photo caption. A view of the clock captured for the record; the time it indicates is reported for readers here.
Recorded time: 10:25
